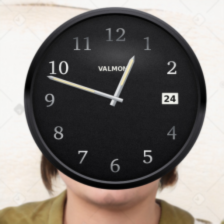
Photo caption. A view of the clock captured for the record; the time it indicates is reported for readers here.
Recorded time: 12:48
